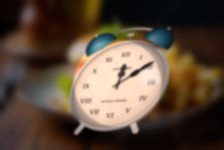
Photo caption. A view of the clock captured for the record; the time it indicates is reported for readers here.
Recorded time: 12:09
